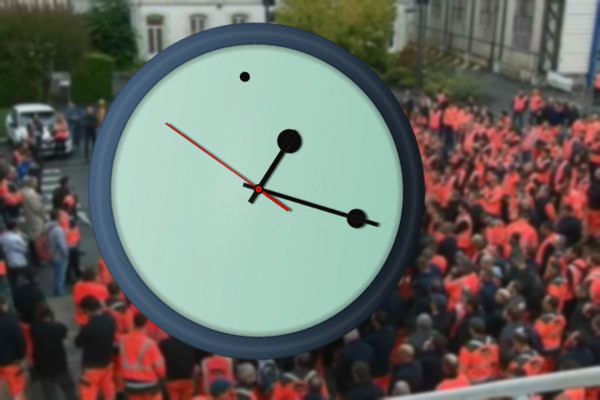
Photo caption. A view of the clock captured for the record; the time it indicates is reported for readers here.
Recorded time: 1:18:52
